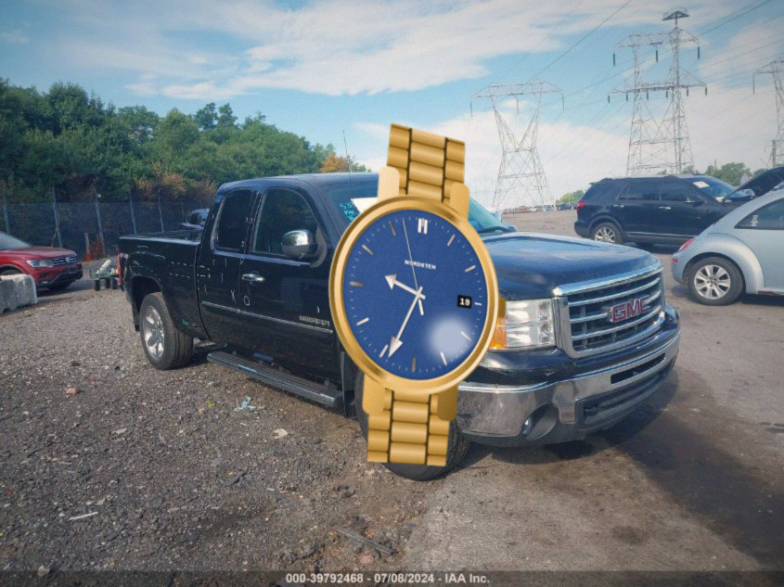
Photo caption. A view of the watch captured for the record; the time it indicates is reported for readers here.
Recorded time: 9:33:57
